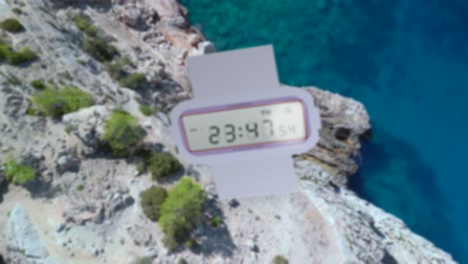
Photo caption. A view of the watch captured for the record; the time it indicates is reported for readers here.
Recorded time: 23:47:54
